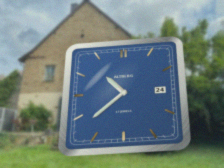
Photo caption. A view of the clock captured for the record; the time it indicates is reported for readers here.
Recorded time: 10:38
